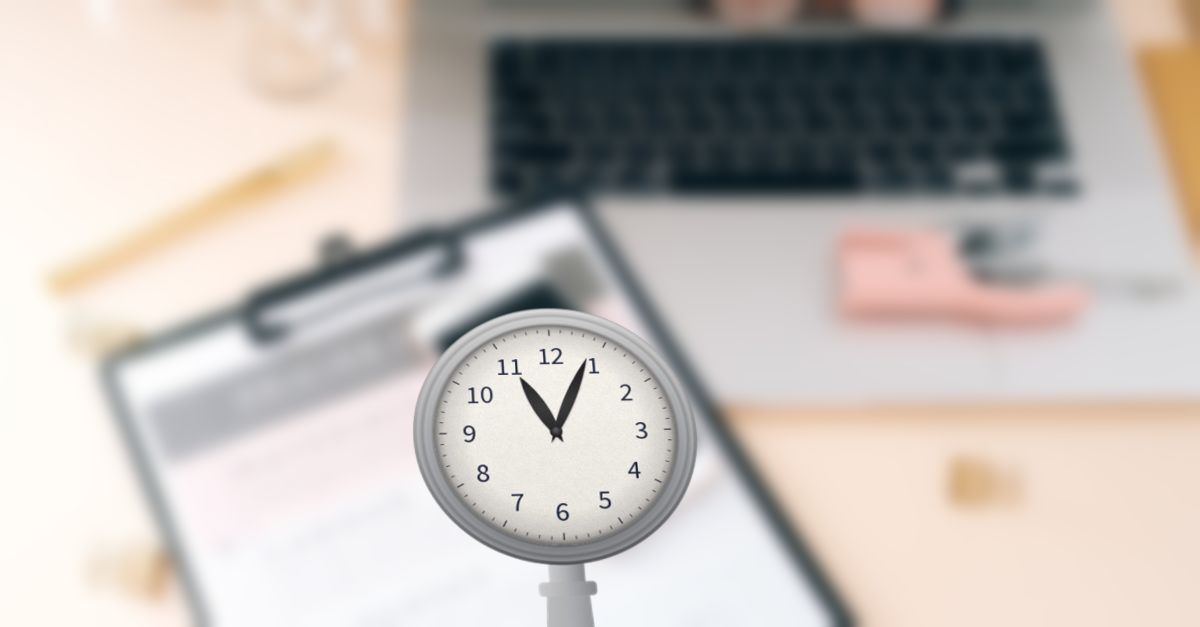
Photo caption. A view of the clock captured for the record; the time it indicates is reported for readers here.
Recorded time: 11:04
